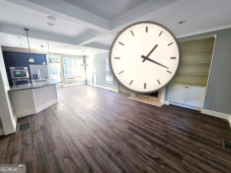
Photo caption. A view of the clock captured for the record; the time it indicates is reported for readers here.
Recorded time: 1:19
